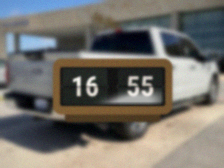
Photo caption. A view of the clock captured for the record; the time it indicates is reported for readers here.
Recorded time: 16:55
